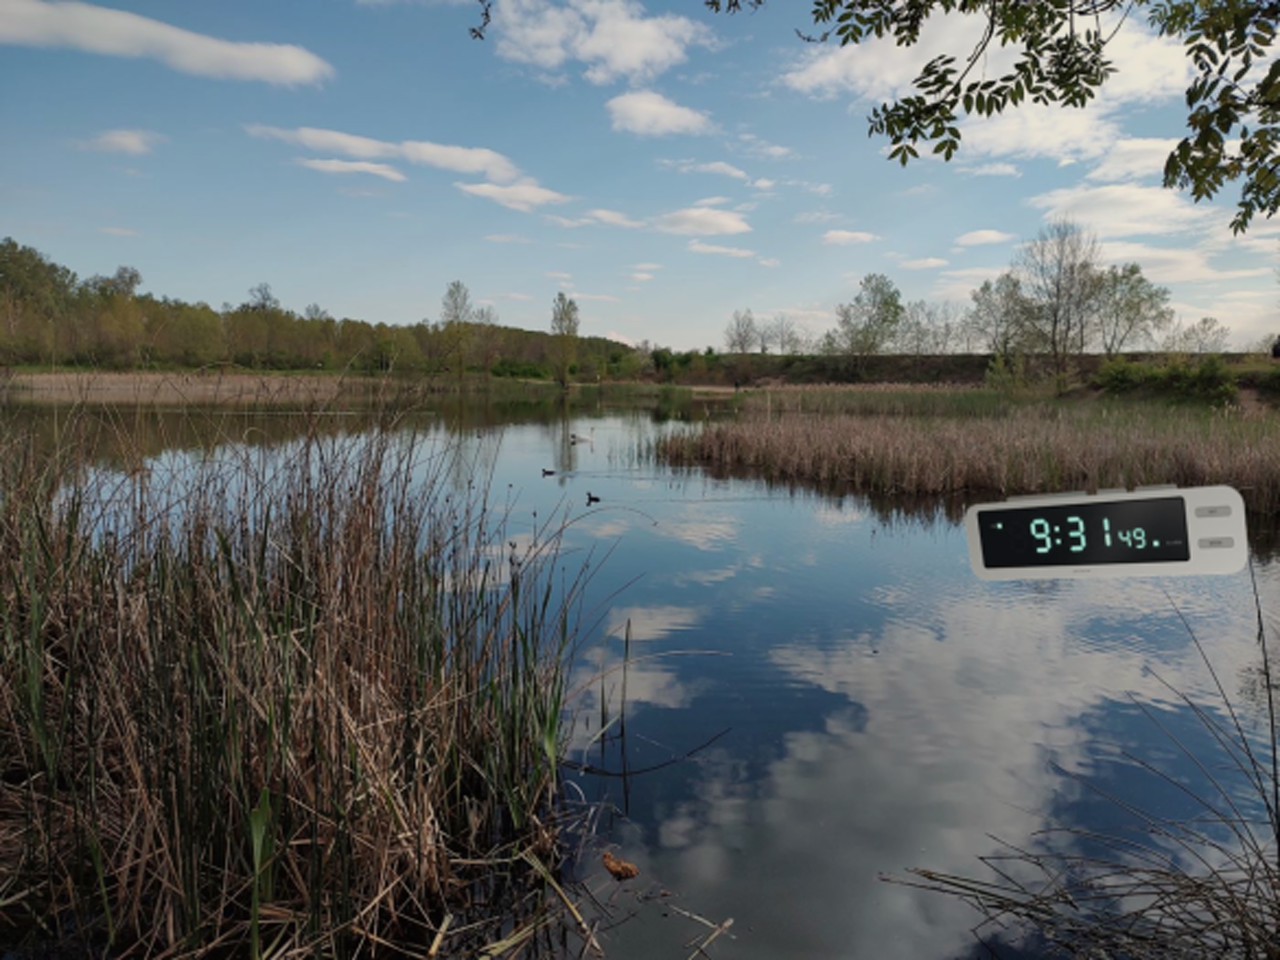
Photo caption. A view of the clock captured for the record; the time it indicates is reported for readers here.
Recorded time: 9:31:49
